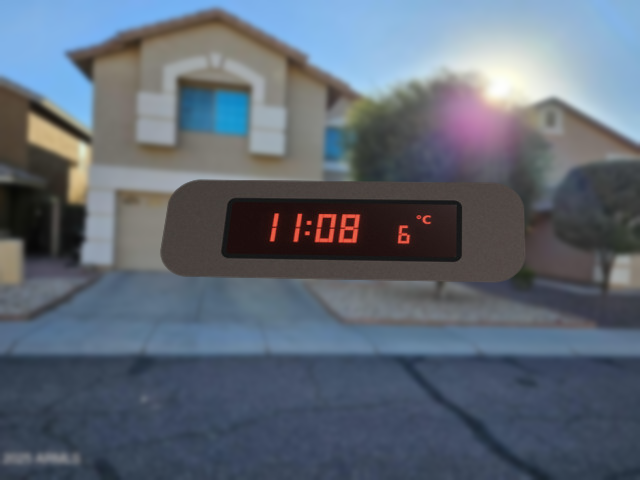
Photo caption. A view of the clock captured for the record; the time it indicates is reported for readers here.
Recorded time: 11:08
